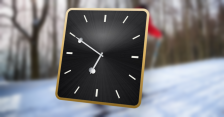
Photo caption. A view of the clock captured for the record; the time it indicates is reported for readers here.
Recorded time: 6:50
